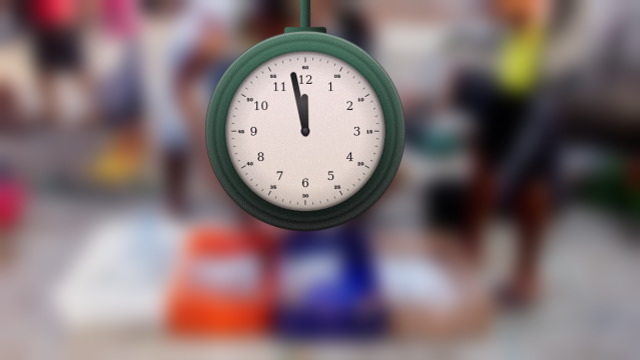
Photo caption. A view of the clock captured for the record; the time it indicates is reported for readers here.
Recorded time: 11:58
